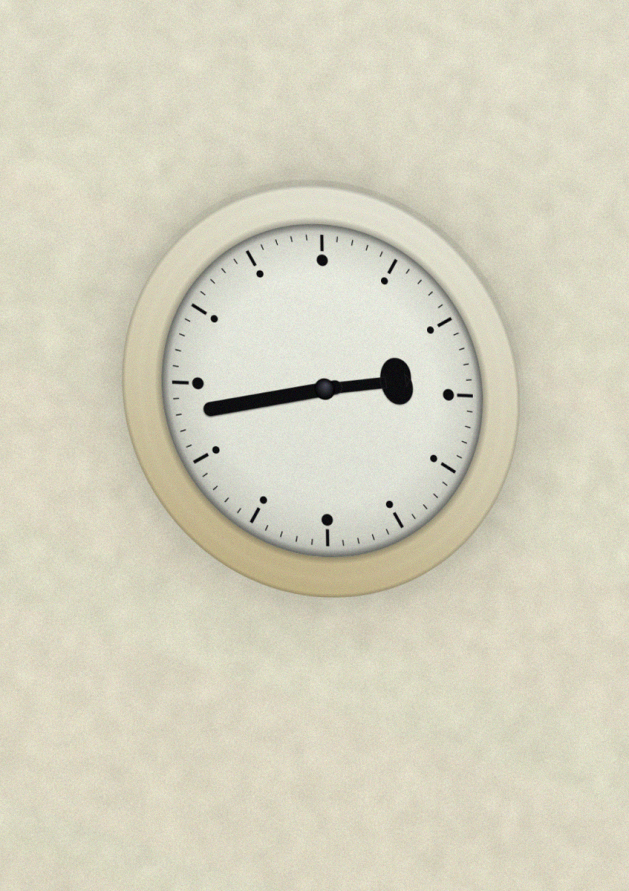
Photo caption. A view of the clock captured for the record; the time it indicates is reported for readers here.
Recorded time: 2:43
